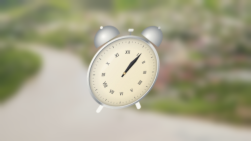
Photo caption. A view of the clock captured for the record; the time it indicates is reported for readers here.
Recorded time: 1:06
